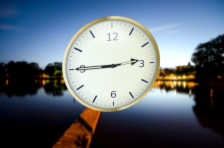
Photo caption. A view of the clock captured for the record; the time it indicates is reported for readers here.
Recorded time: 2:45
